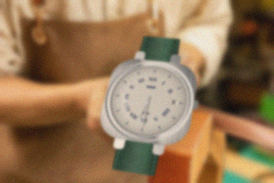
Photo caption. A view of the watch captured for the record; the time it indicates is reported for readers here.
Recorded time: 6:30
